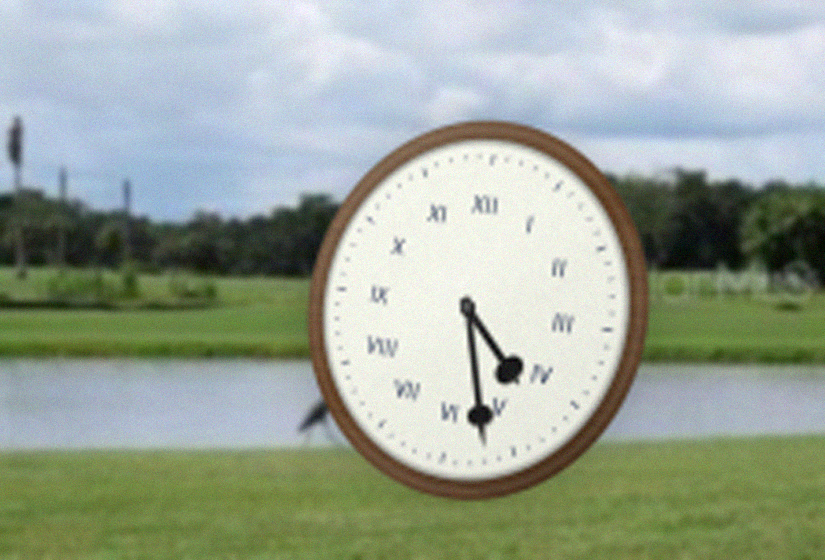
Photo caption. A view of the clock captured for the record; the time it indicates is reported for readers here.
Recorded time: 4:27
